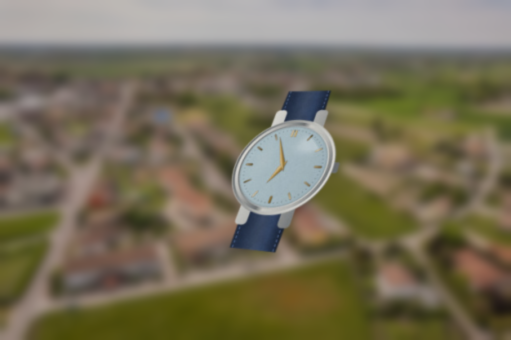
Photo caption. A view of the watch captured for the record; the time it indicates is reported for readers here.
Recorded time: 6:56
